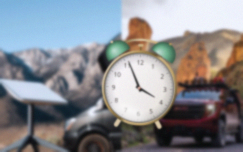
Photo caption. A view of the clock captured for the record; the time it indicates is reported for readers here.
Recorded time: 3:56
